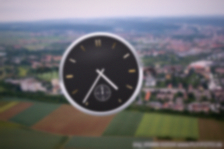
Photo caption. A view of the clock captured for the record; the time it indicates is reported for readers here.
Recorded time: 4:36
